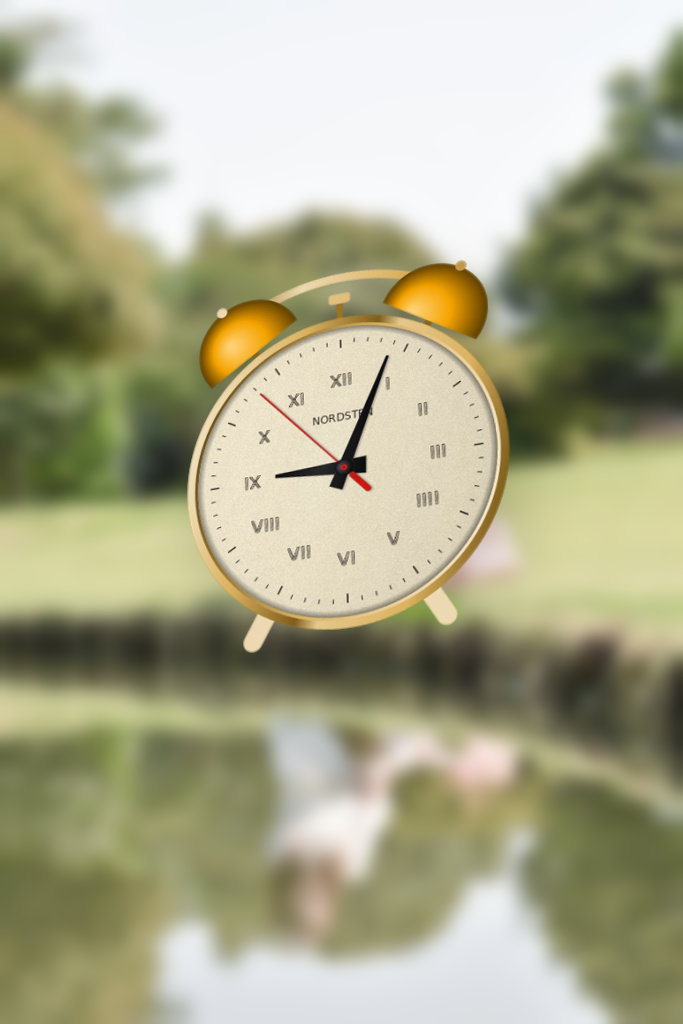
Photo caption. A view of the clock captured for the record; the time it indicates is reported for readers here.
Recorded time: 9:03:53
